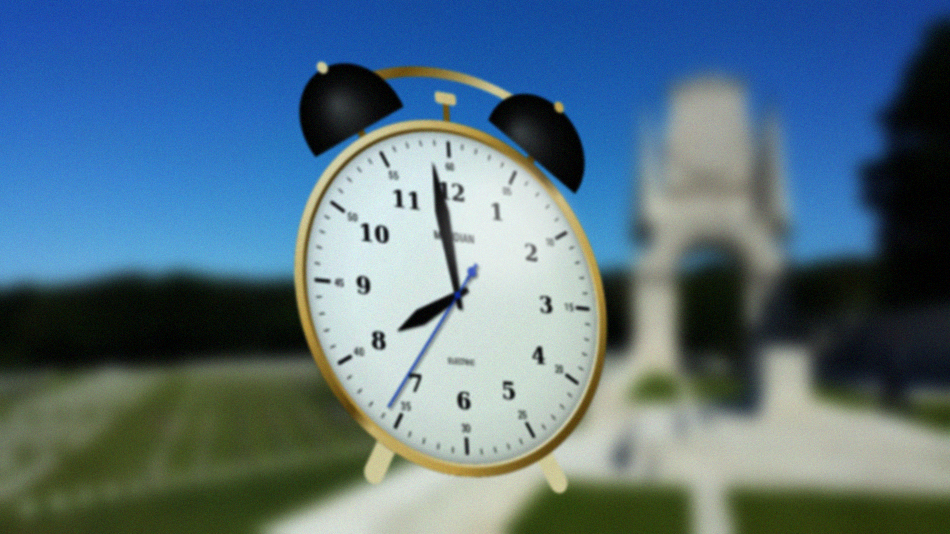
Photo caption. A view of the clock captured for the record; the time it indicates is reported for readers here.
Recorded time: 7:58:36
